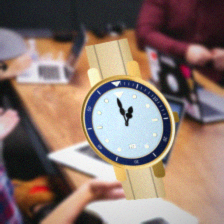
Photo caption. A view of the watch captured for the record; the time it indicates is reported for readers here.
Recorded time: 12:59
